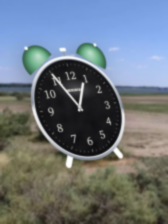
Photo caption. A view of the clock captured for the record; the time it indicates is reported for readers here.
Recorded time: 12:55
